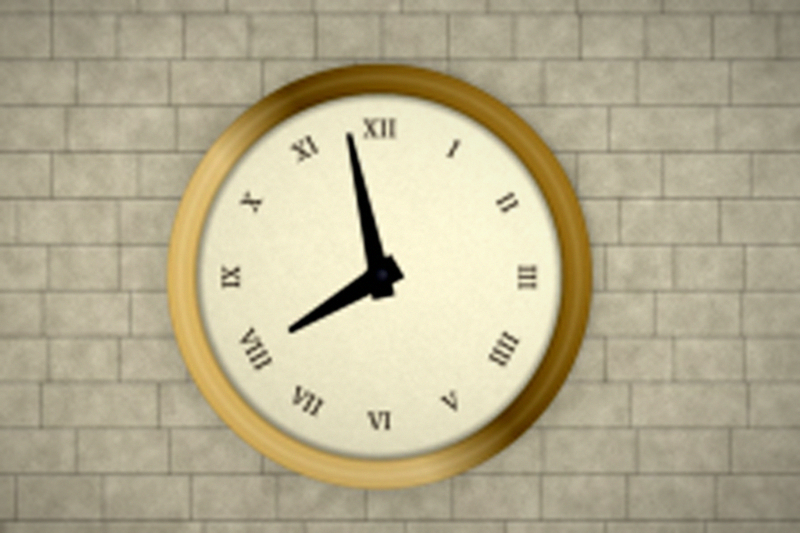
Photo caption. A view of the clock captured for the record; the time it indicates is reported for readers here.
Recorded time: 7:58
